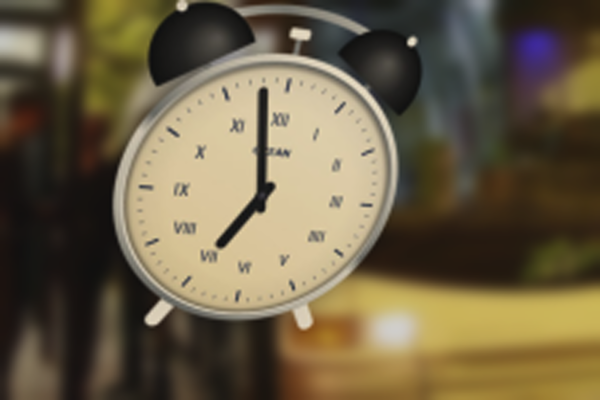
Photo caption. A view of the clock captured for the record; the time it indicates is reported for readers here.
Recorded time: 6:58
